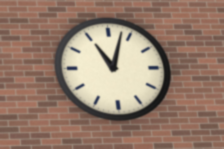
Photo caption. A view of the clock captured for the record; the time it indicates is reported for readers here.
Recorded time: 11:03
